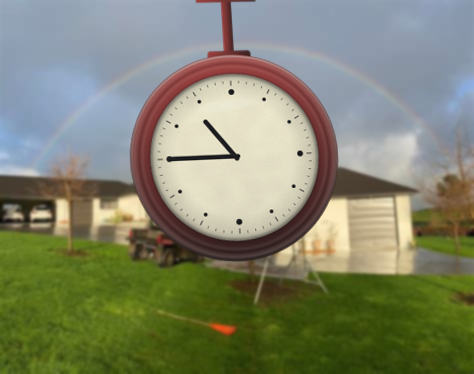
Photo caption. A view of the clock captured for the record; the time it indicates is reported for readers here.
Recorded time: 10:45
